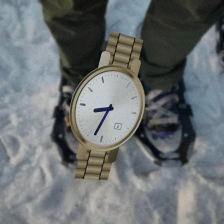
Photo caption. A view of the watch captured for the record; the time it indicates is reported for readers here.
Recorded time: 8:33
